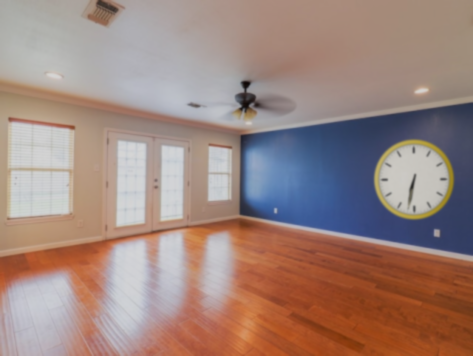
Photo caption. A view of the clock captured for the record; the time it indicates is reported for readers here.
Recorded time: 6:32
